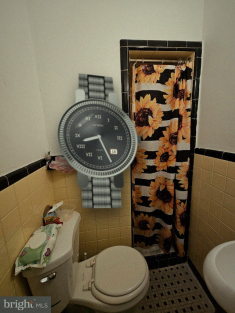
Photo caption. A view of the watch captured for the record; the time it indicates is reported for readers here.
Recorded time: 8:26
